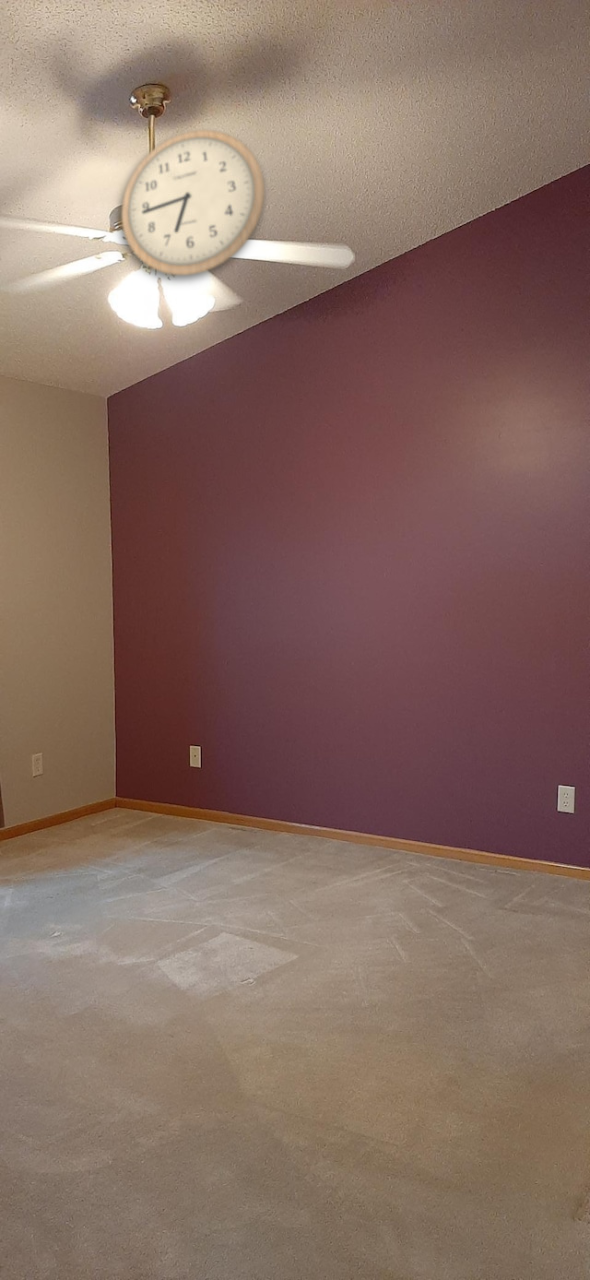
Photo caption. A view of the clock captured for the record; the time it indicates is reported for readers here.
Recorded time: 6:44
